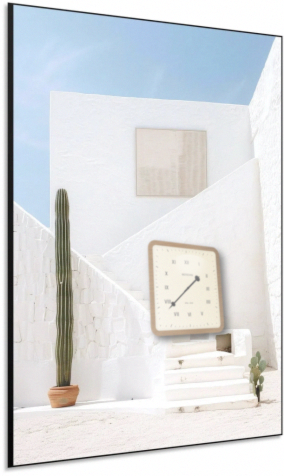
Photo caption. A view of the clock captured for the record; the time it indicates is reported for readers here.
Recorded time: 1:38
